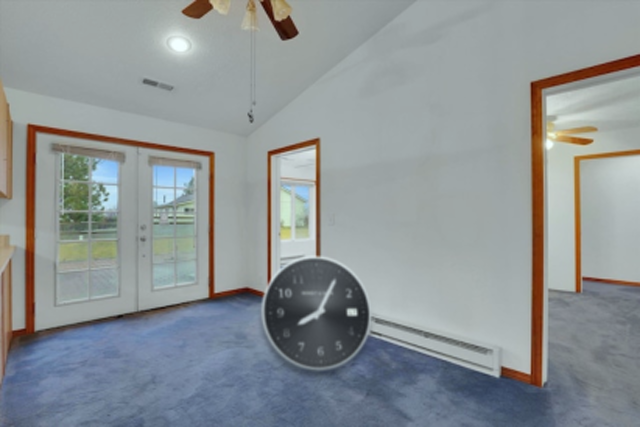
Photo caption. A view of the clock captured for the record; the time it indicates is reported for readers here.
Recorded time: 8:05
